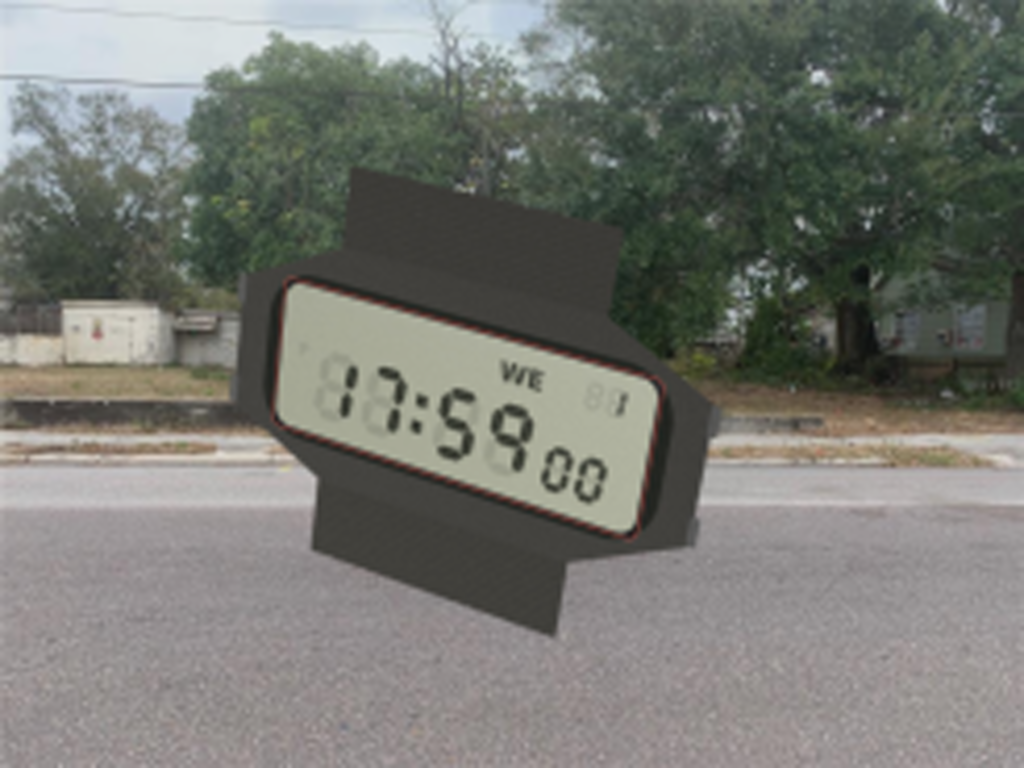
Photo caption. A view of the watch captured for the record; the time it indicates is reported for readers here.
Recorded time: 17:59:00
